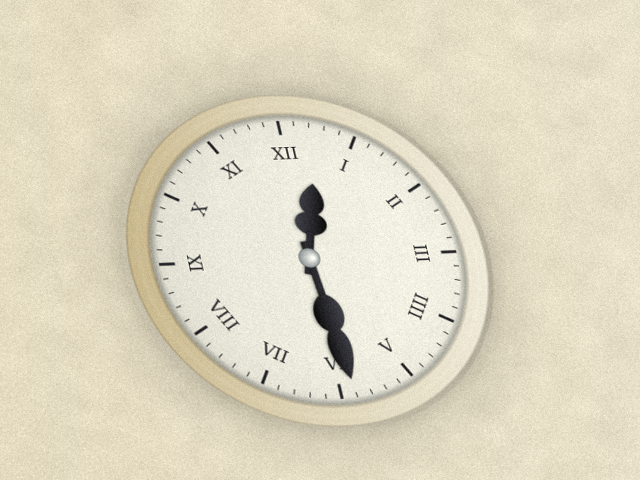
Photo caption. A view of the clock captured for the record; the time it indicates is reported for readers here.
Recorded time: 12:29
